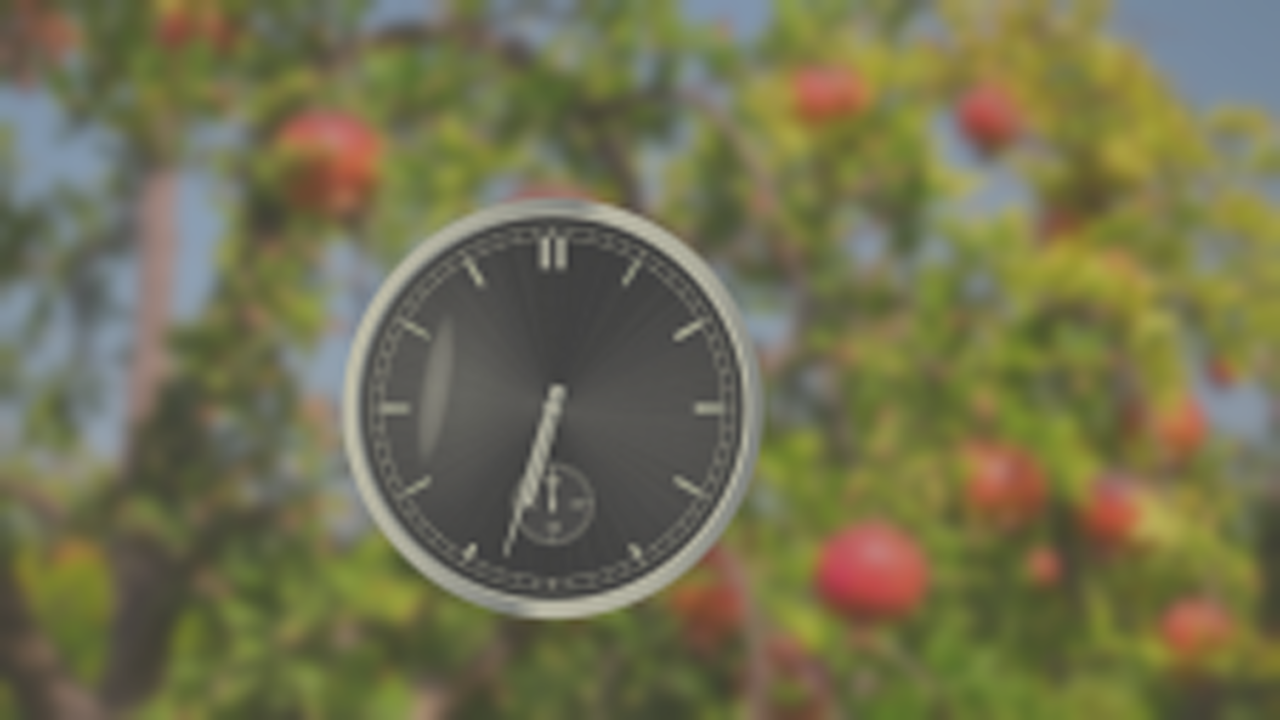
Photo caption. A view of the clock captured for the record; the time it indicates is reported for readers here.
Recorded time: 6:33
